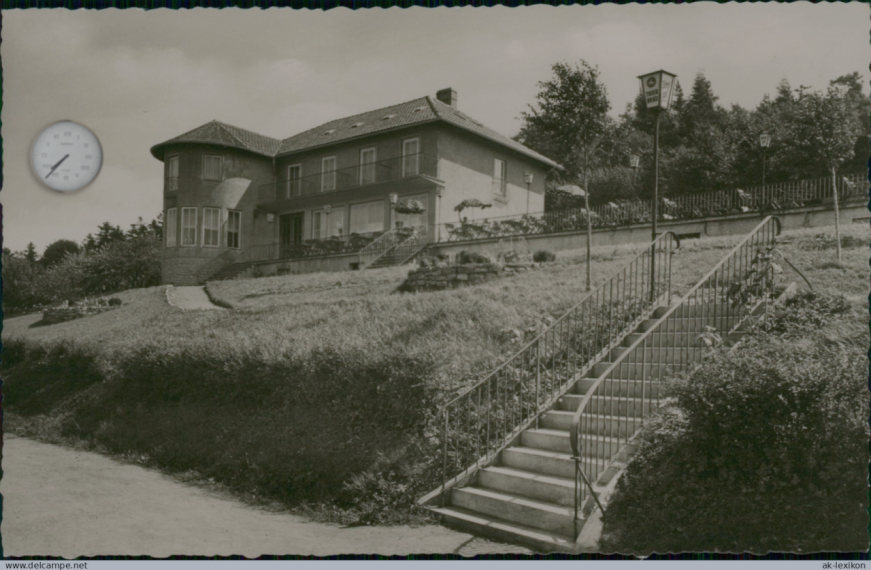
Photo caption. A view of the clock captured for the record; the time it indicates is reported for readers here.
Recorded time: 7:37
